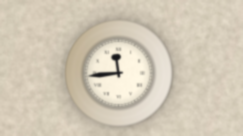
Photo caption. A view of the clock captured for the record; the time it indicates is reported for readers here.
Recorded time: 11:44
